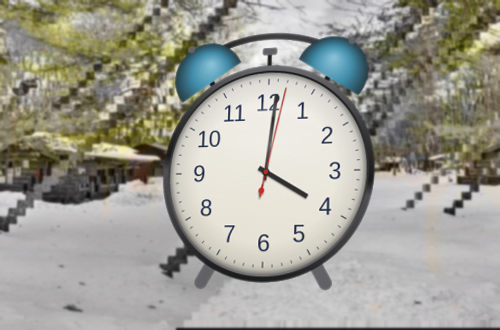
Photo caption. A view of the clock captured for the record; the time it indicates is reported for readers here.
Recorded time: 4:01:02
